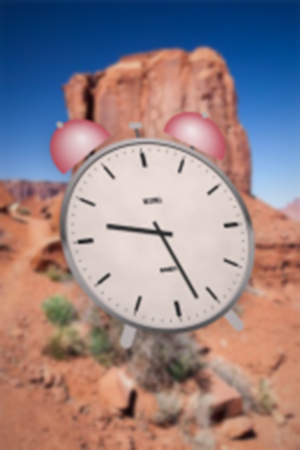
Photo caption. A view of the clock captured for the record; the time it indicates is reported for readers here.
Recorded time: 9:27
